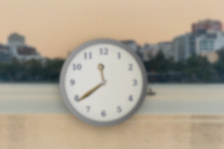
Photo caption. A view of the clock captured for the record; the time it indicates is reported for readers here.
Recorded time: 11:39
